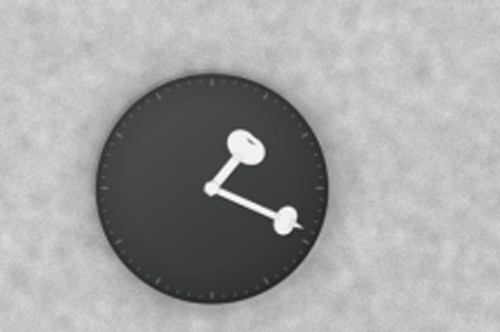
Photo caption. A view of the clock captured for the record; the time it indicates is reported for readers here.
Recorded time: 1:19
